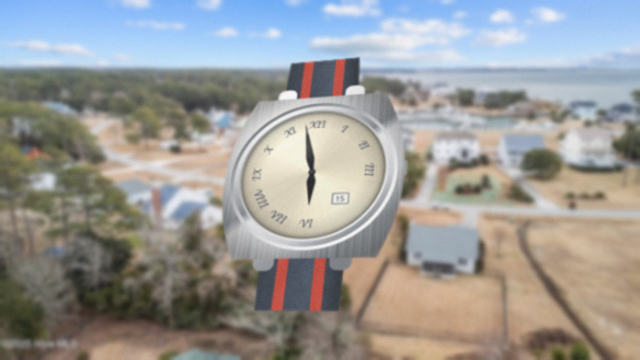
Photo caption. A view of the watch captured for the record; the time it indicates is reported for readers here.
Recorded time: 5:58
